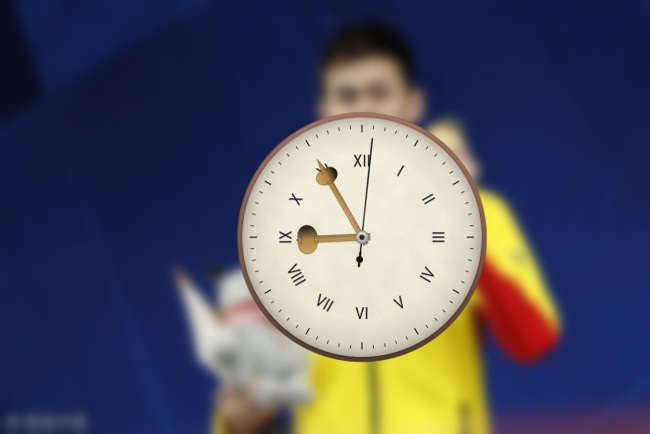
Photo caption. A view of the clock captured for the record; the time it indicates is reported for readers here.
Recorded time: 8:55:01
